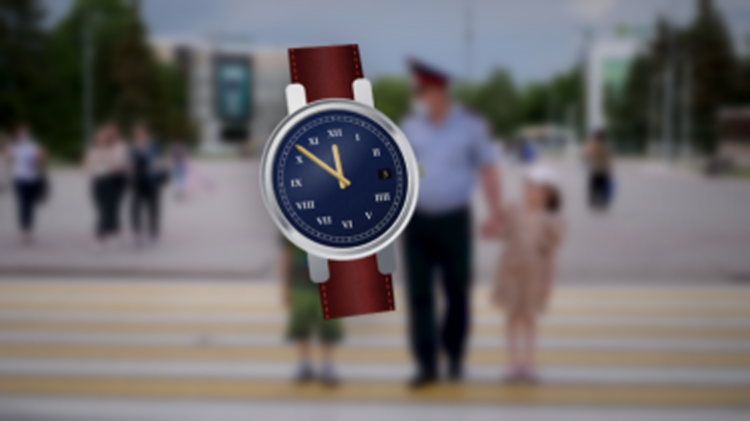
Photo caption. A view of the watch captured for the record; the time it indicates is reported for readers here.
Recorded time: 11:52
